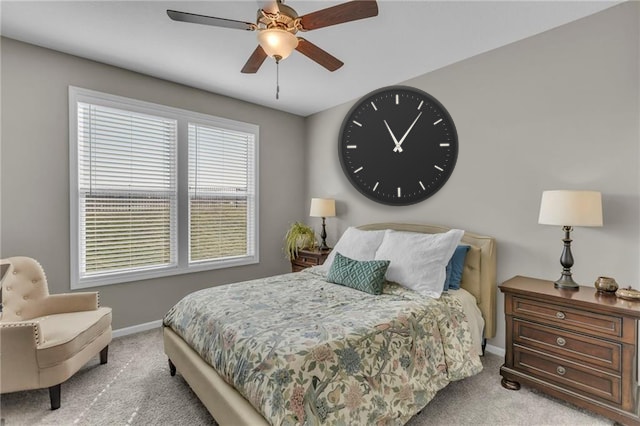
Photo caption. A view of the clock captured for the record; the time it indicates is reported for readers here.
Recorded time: 11:06
